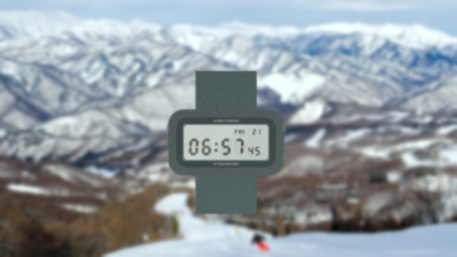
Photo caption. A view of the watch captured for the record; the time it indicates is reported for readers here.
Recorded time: 6:57
